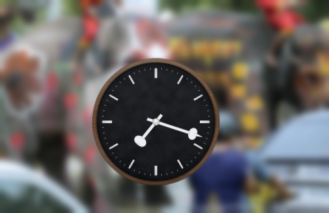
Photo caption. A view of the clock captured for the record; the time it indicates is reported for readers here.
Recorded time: 7:18
